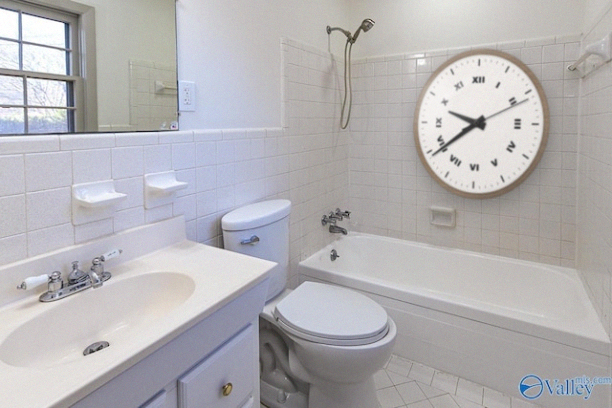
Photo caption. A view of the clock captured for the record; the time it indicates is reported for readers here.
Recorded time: 9:39:11
